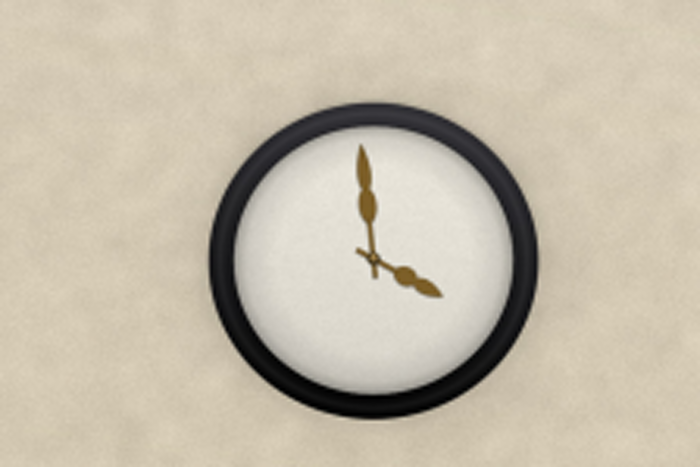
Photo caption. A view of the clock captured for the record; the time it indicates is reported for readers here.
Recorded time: 3:59
